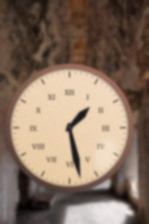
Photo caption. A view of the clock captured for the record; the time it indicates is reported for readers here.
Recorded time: 1:28
